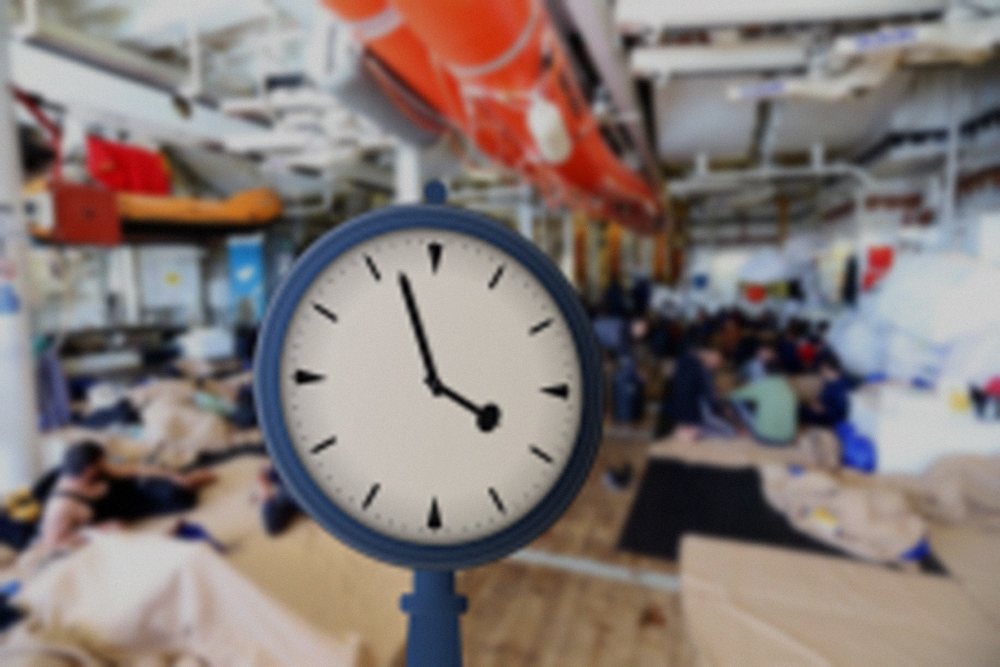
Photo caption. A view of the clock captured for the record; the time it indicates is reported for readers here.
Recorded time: 3:57
